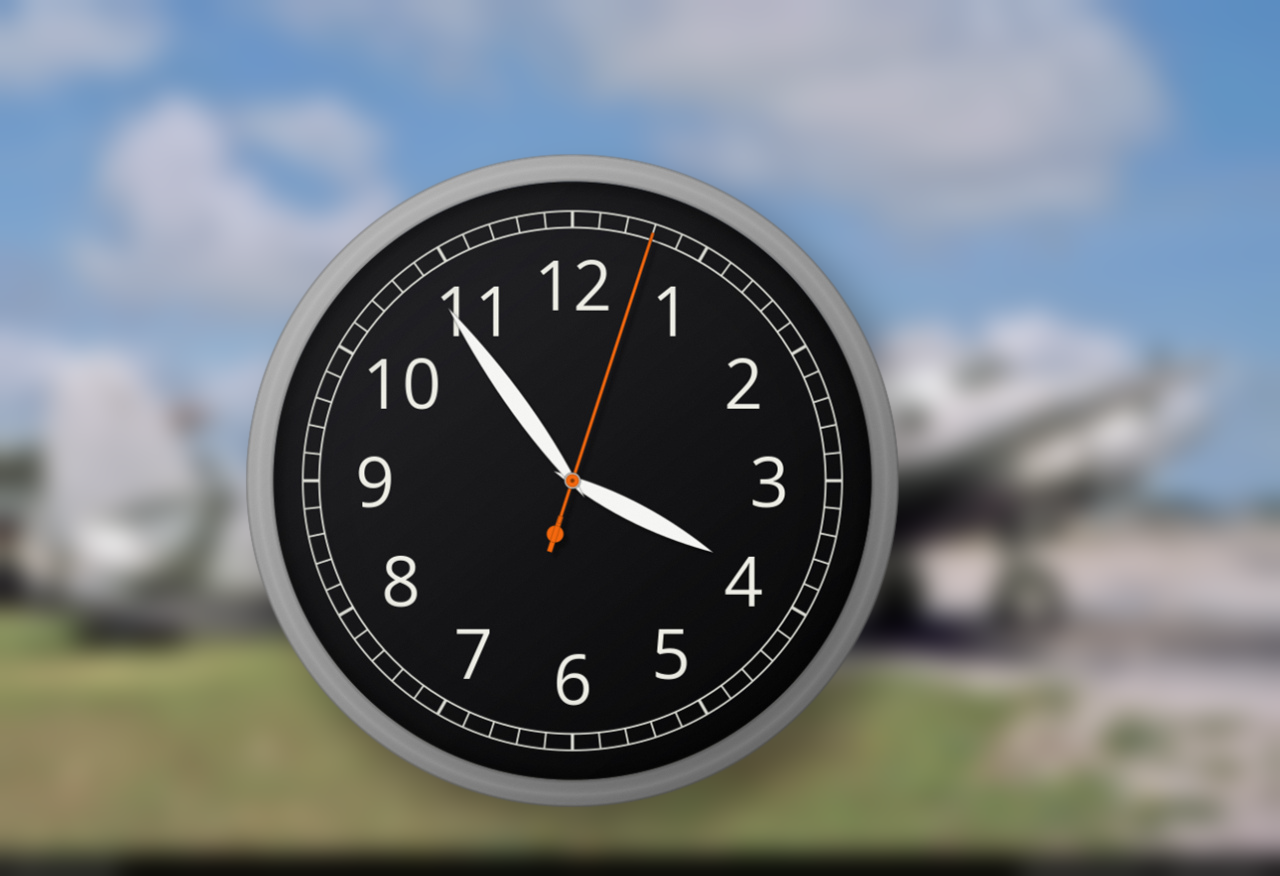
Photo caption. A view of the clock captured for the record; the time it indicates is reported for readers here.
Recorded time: 3:54:03
